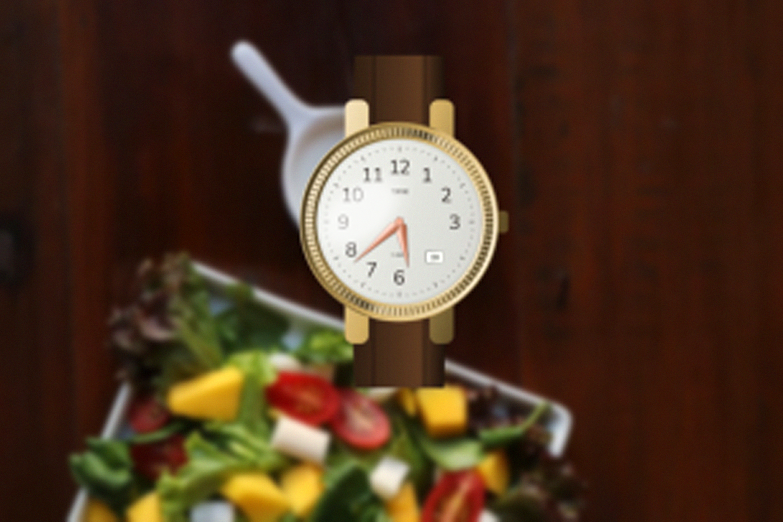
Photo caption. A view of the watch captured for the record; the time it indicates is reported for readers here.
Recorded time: 5:38
